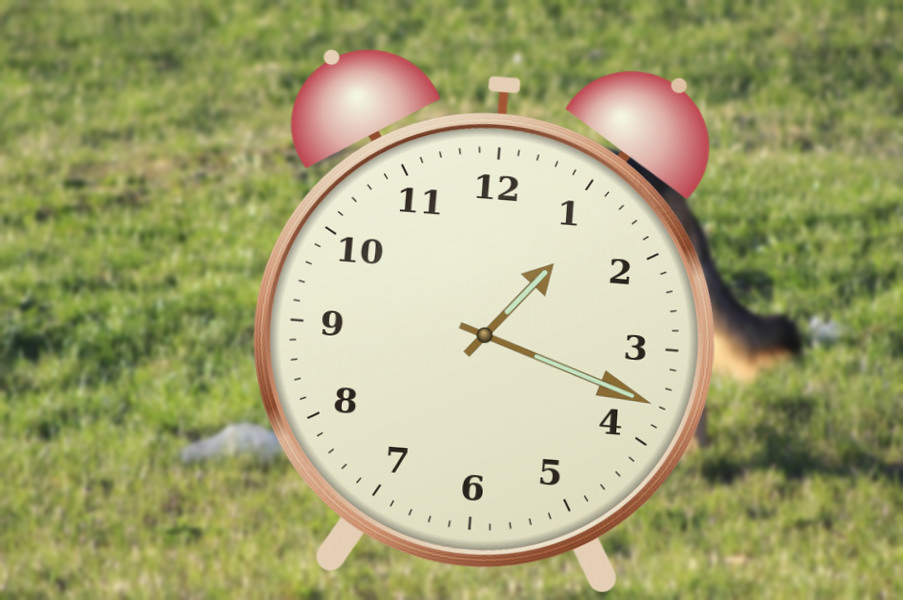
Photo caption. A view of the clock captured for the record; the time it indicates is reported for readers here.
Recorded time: 1:18
